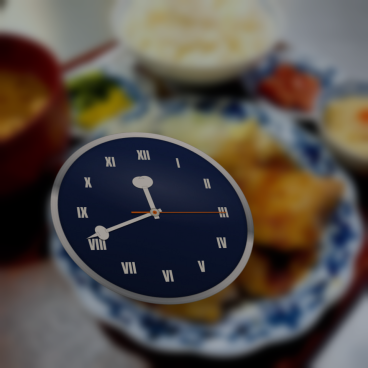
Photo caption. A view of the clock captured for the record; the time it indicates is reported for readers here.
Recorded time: 11:41:15
